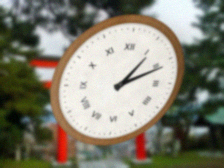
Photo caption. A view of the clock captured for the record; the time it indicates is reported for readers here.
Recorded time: 1:11
